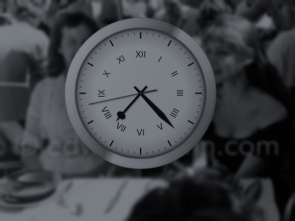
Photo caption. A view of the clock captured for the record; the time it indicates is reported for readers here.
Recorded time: 7:22:43
